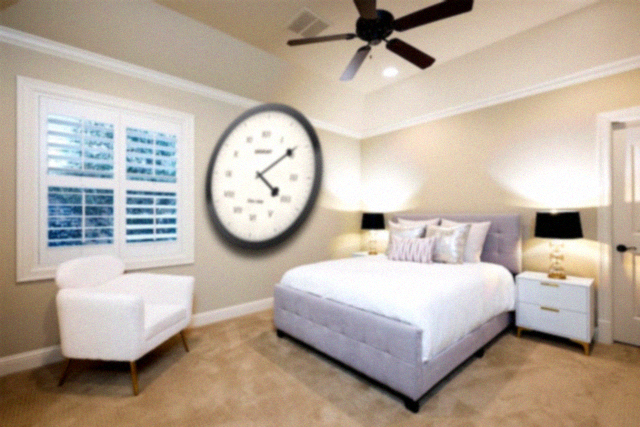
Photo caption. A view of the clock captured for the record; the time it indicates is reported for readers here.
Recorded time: 4:09
